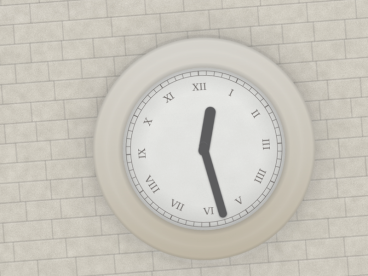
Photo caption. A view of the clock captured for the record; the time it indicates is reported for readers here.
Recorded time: 12:28
